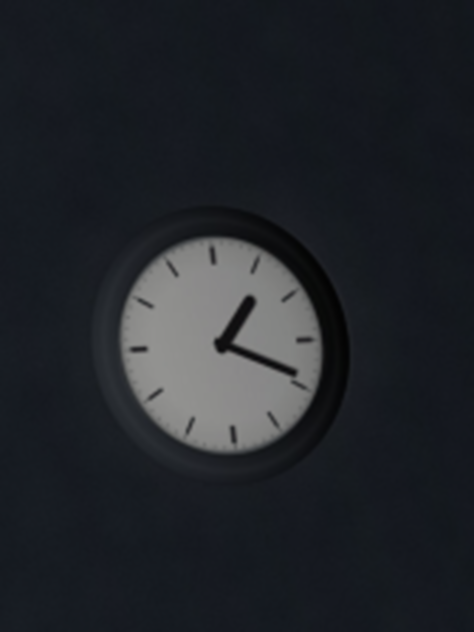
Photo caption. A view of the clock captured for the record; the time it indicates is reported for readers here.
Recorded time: 1:19
